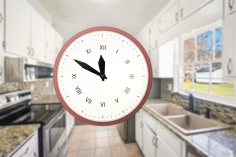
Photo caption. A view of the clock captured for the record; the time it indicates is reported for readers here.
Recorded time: 11:50
